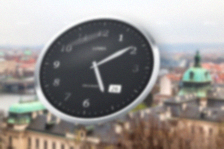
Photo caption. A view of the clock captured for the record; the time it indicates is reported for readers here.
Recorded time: 5:09
